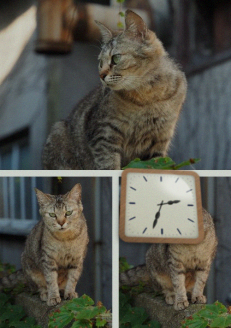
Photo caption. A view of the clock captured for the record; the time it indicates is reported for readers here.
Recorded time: 2:33
